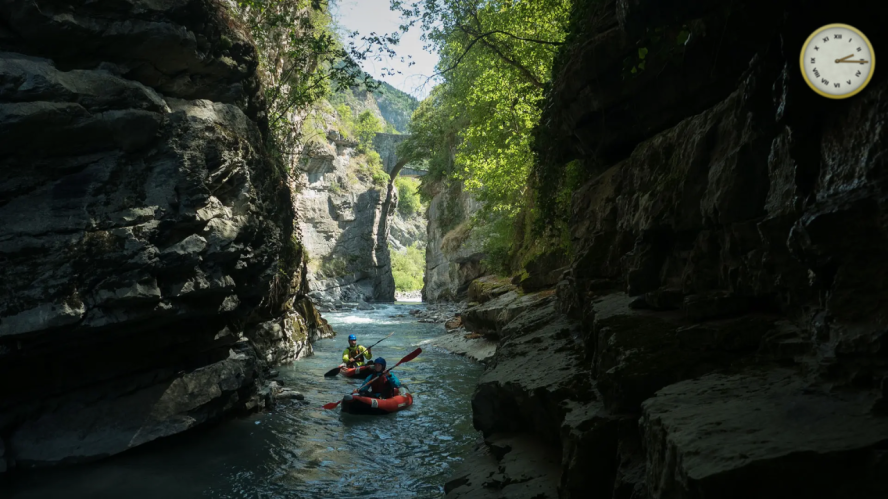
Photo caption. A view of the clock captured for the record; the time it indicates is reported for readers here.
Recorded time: 2:15
